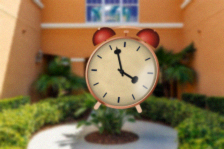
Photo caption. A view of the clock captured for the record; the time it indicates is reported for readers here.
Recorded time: 3:57
